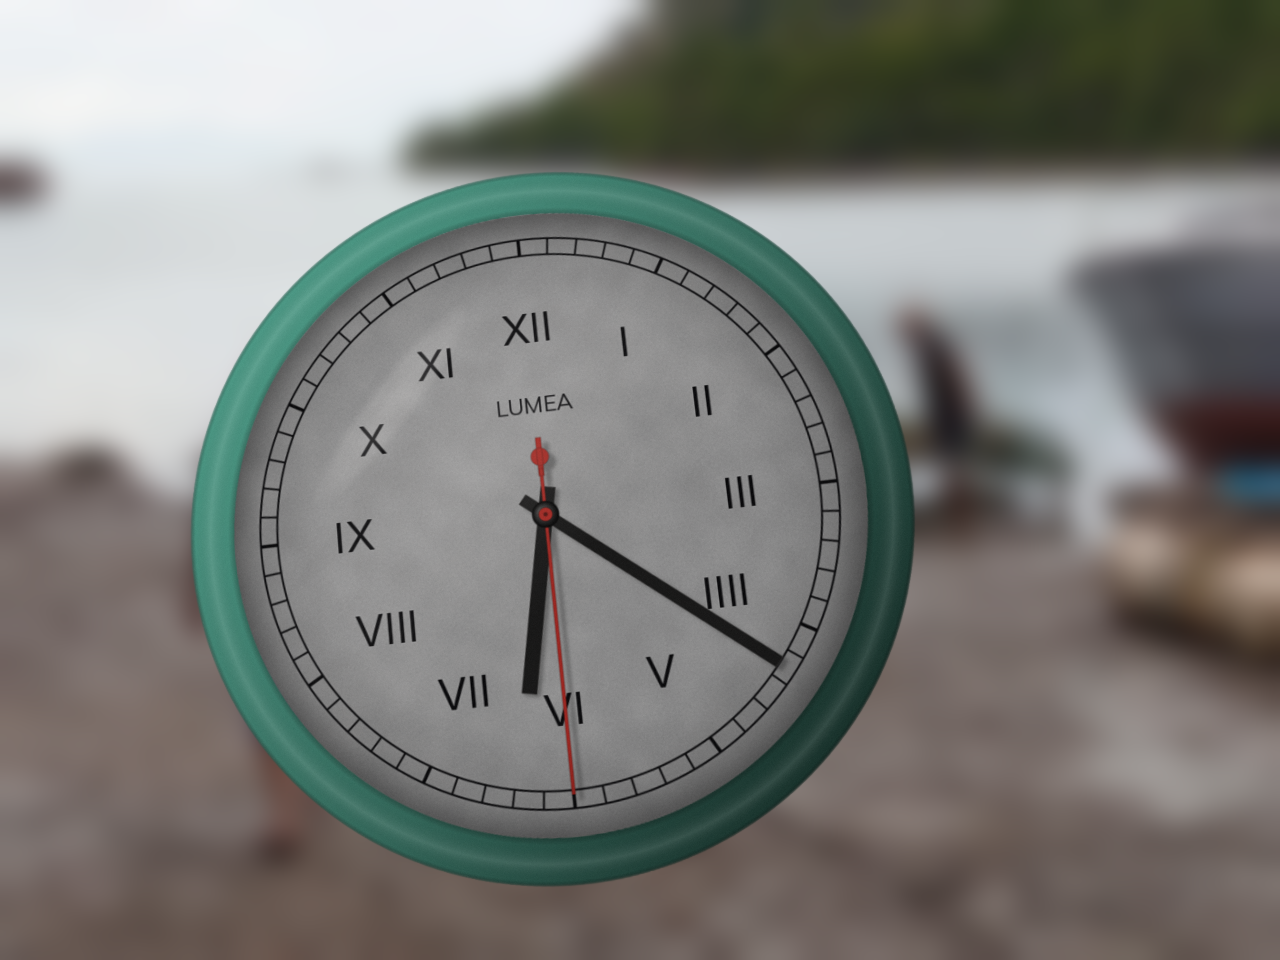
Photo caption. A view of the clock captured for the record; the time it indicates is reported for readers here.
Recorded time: 6:21:30
